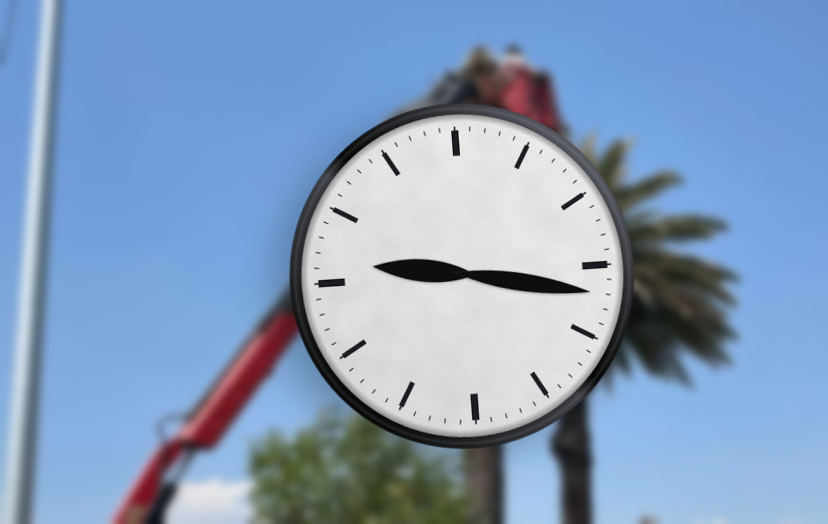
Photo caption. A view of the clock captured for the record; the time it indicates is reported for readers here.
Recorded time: 9:17
